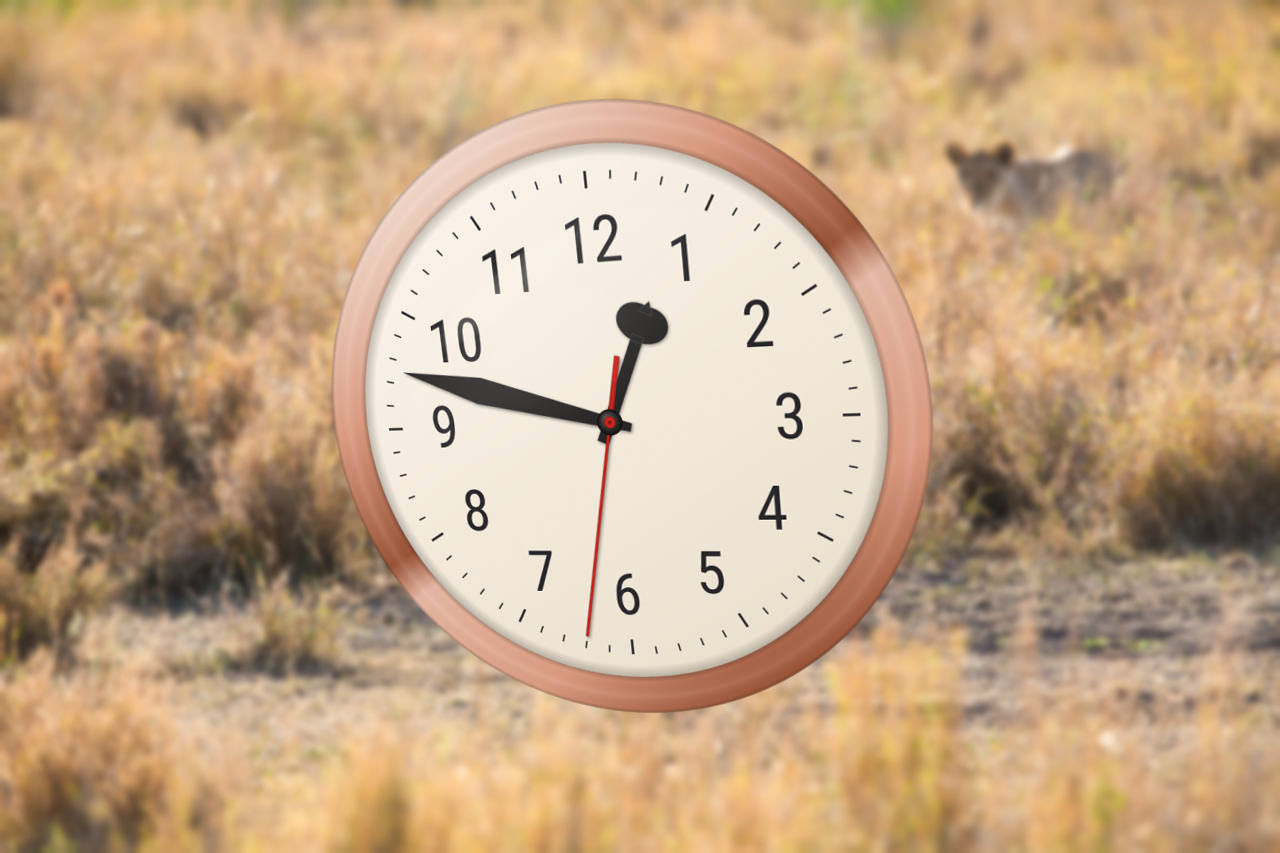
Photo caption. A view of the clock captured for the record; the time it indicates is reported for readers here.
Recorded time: 12:47:32
